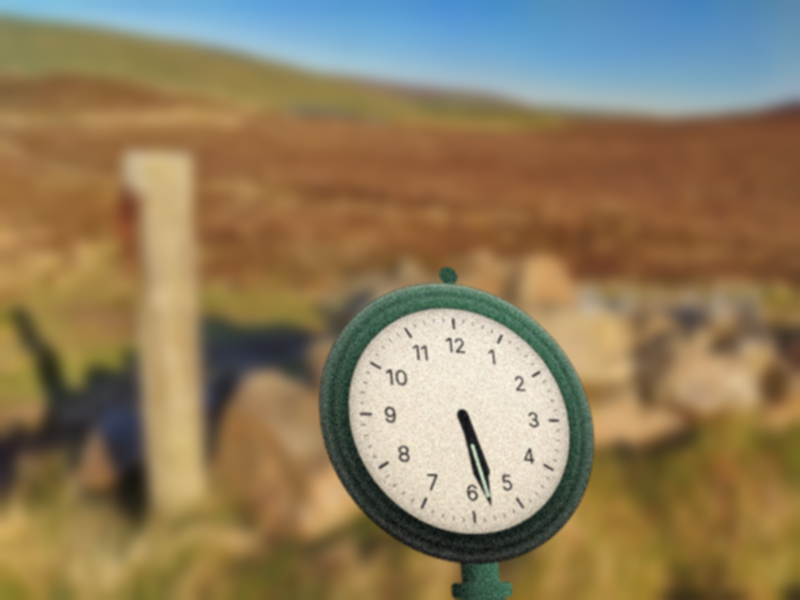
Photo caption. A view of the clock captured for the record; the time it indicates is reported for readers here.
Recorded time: 5:28
